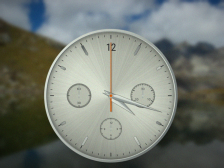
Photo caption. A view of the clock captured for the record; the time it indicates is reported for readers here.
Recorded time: 4:18
